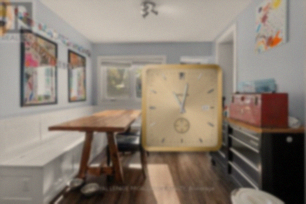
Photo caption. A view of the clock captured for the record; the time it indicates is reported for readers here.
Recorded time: 11:02
